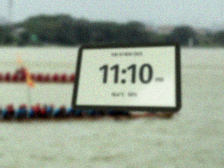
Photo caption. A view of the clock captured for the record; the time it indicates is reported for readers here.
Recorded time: 11:10
